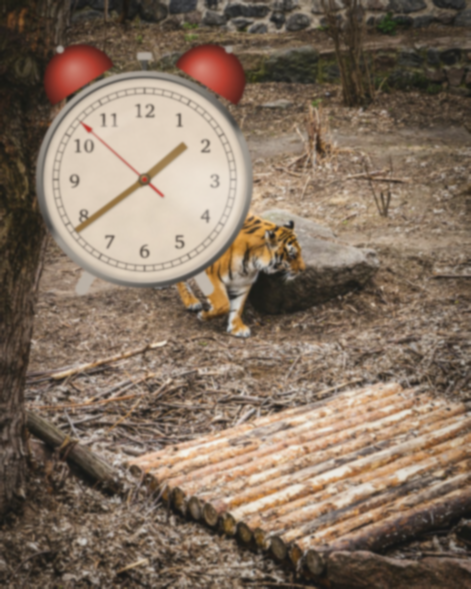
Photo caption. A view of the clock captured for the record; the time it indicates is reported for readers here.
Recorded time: 1:38:52
